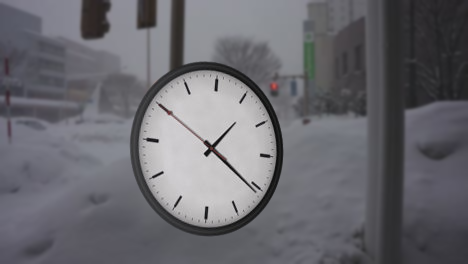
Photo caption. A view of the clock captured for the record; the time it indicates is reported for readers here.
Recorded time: 1:20:50
